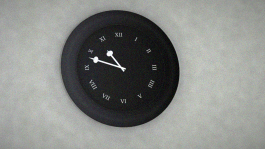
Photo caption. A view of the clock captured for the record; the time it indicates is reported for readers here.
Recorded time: 10:48
